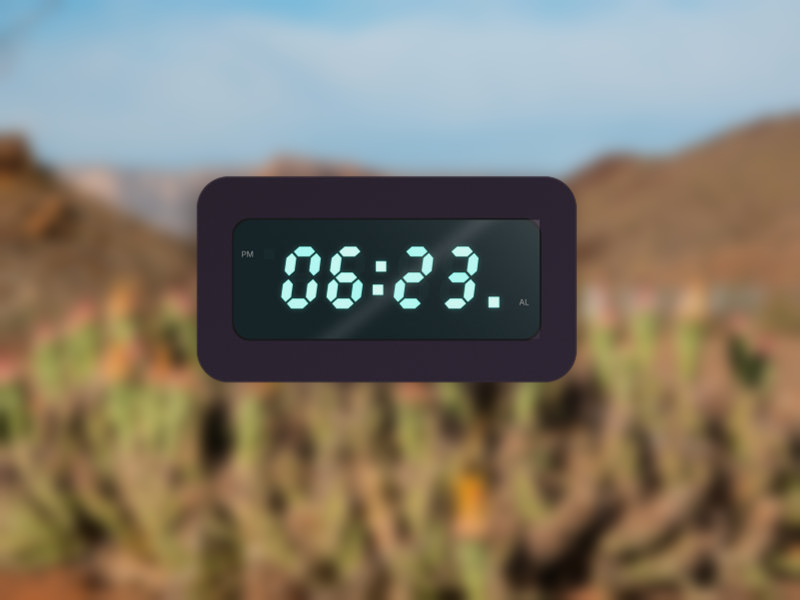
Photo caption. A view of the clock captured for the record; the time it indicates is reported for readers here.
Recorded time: 6:23
